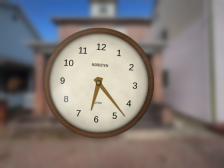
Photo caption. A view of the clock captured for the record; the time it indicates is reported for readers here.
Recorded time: 6:23
